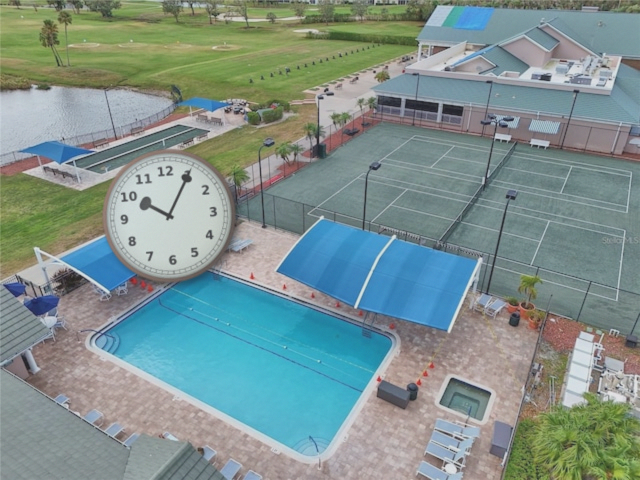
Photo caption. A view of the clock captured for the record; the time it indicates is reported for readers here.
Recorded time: 10:05
